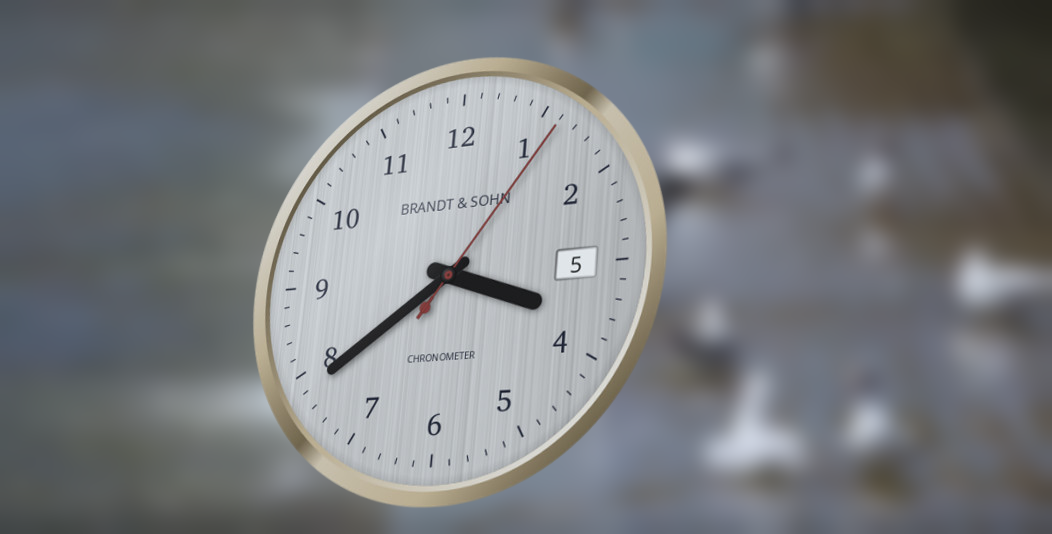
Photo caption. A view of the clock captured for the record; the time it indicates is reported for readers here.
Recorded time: 3:39:06
